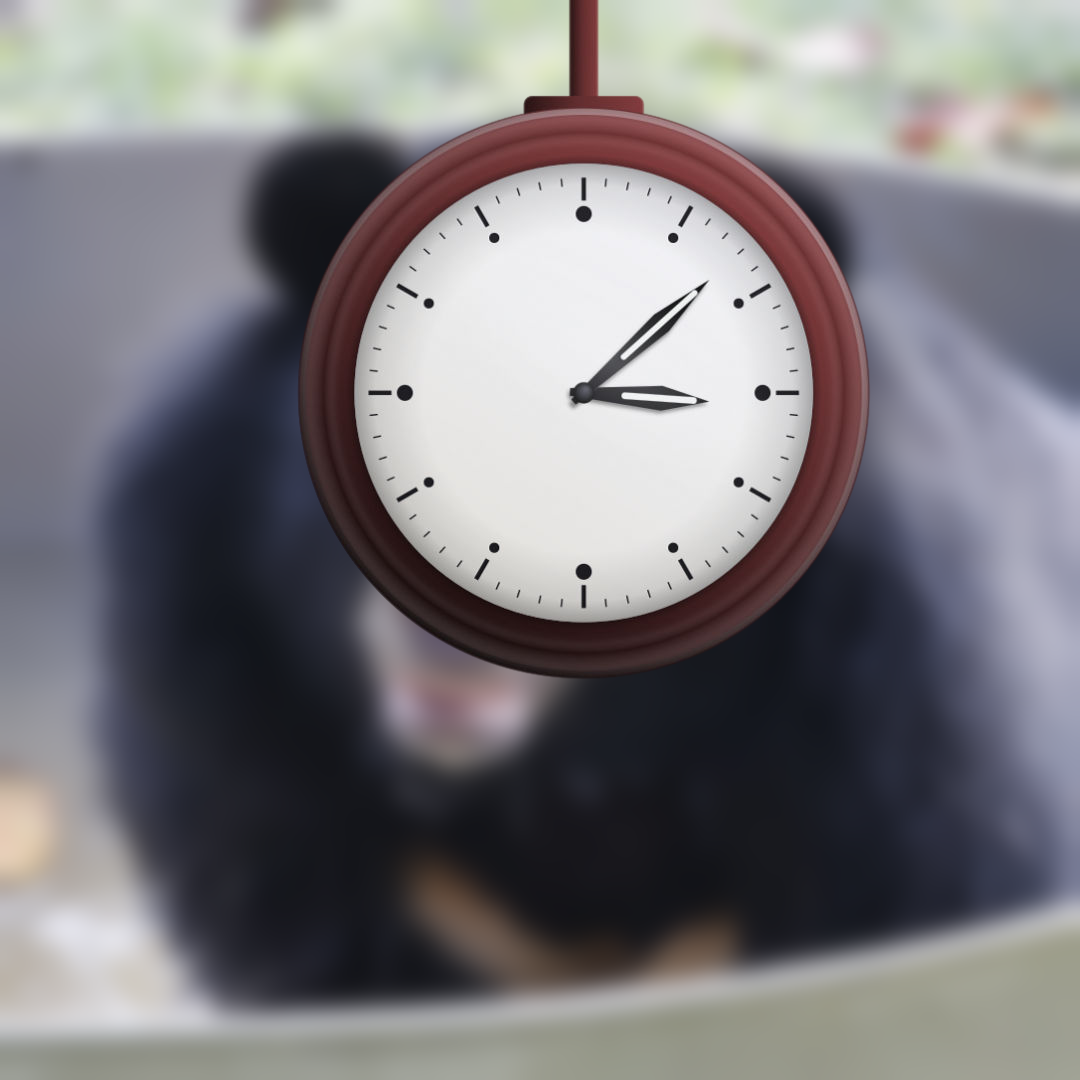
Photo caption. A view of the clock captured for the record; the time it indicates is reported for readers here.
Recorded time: 3:08
